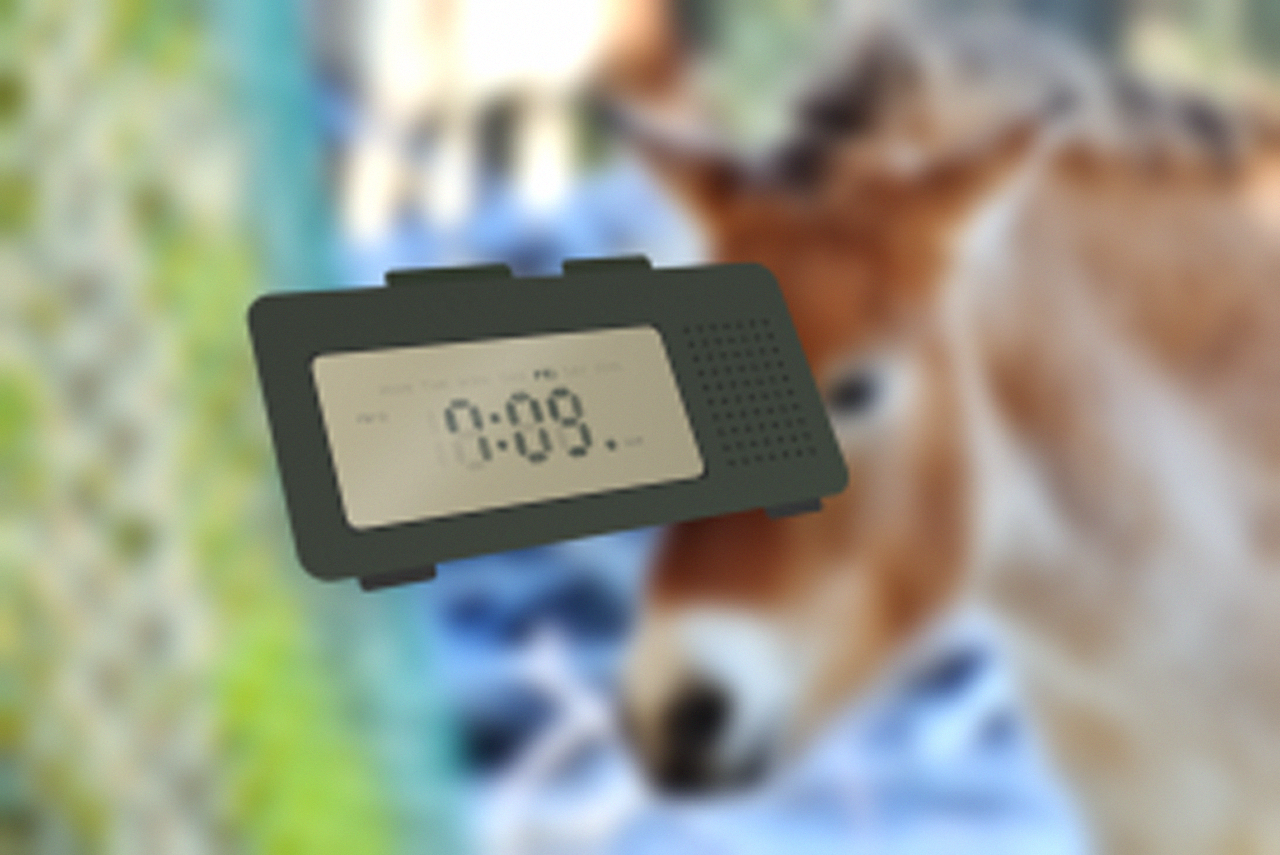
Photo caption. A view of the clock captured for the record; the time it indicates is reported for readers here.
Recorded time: 7:09
